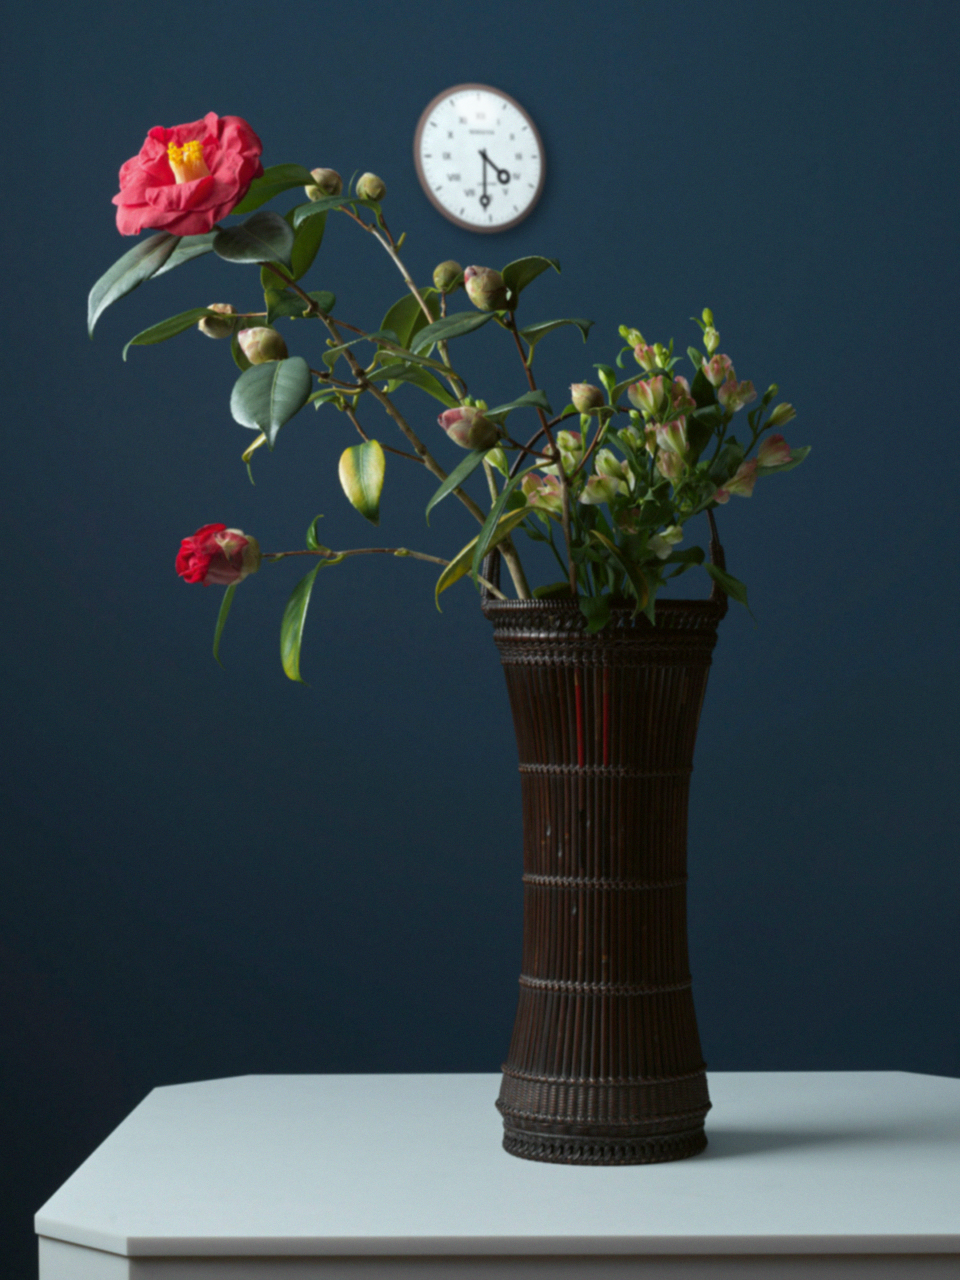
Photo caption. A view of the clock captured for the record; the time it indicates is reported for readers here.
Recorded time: 4:31
